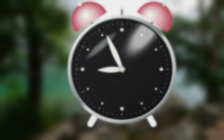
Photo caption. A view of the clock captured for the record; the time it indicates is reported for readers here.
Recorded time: 8:56
